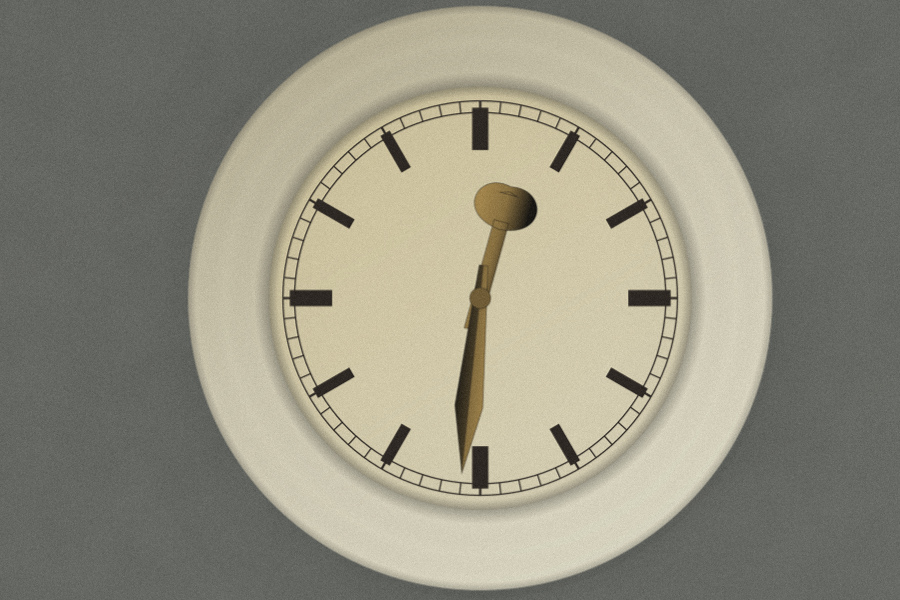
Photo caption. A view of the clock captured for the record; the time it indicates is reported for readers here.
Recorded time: 12:31
